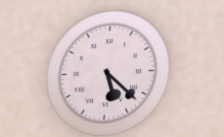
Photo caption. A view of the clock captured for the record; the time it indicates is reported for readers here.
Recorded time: 5:22
